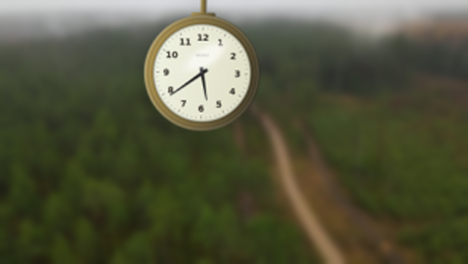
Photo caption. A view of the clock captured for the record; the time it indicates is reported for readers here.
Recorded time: 5:39
